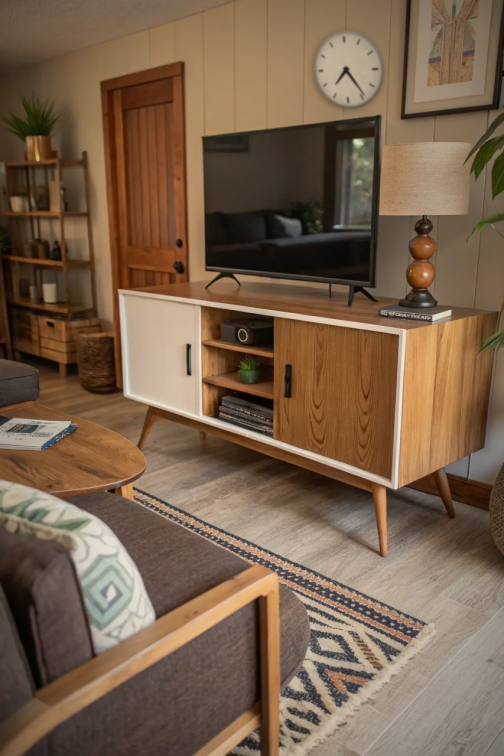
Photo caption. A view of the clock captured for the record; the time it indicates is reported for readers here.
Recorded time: 7:24
